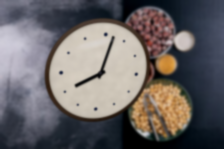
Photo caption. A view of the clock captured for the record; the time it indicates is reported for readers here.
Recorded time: 8:02
